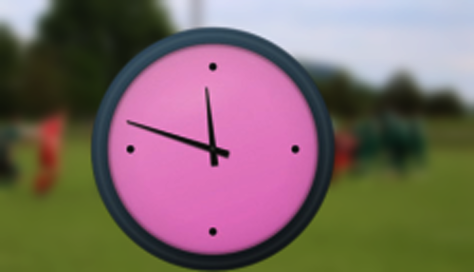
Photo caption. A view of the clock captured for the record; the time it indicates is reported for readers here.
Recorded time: 11:48
